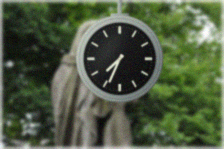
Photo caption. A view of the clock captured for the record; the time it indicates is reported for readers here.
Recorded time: 7:34
